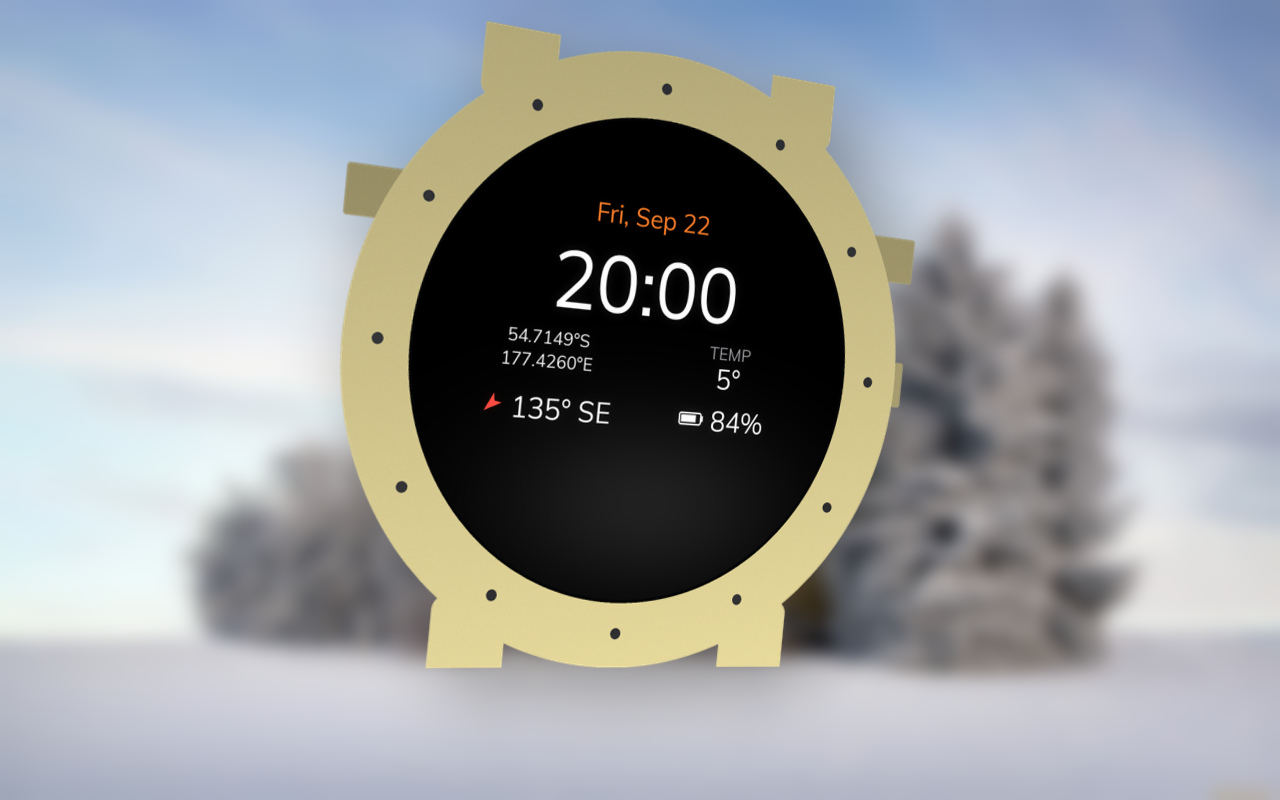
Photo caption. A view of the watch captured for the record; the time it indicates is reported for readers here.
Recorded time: 20:00
